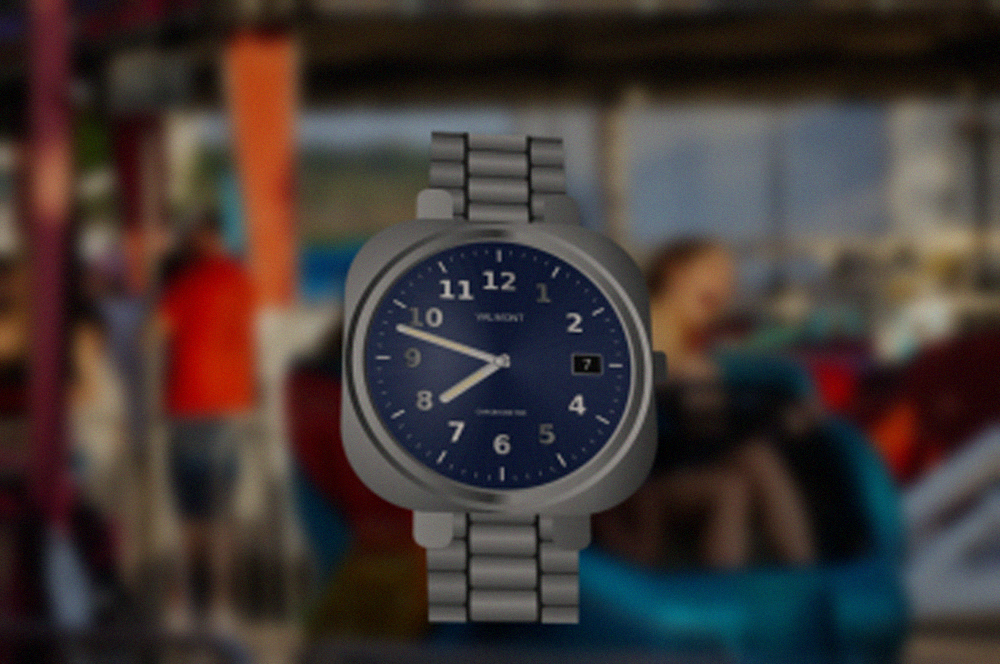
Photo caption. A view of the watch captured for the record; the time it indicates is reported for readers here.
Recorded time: 7:48
